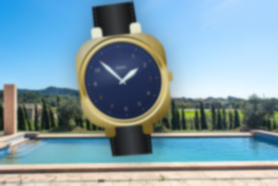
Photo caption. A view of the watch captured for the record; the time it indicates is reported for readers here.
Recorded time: 1:53
